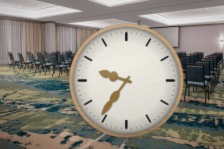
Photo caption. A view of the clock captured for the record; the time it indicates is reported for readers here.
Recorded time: 9:36
